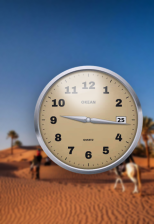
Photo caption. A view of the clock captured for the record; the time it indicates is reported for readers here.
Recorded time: 9:16
